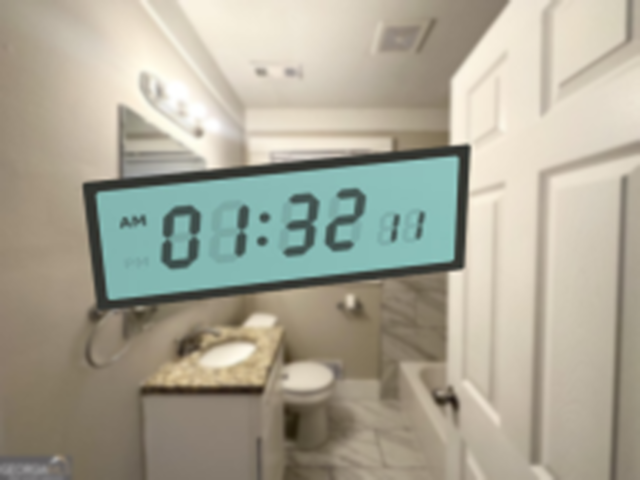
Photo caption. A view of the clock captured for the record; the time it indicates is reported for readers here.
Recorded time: 1:32:11
